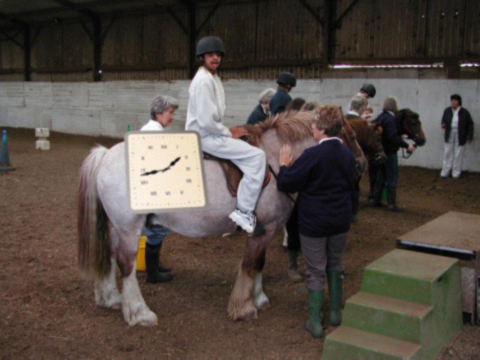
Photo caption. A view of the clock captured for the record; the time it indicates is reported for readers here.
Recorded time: 1:43
